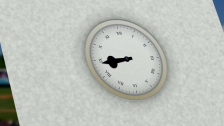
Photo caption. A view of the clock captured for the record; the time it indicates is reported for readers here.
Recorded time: 8:44
